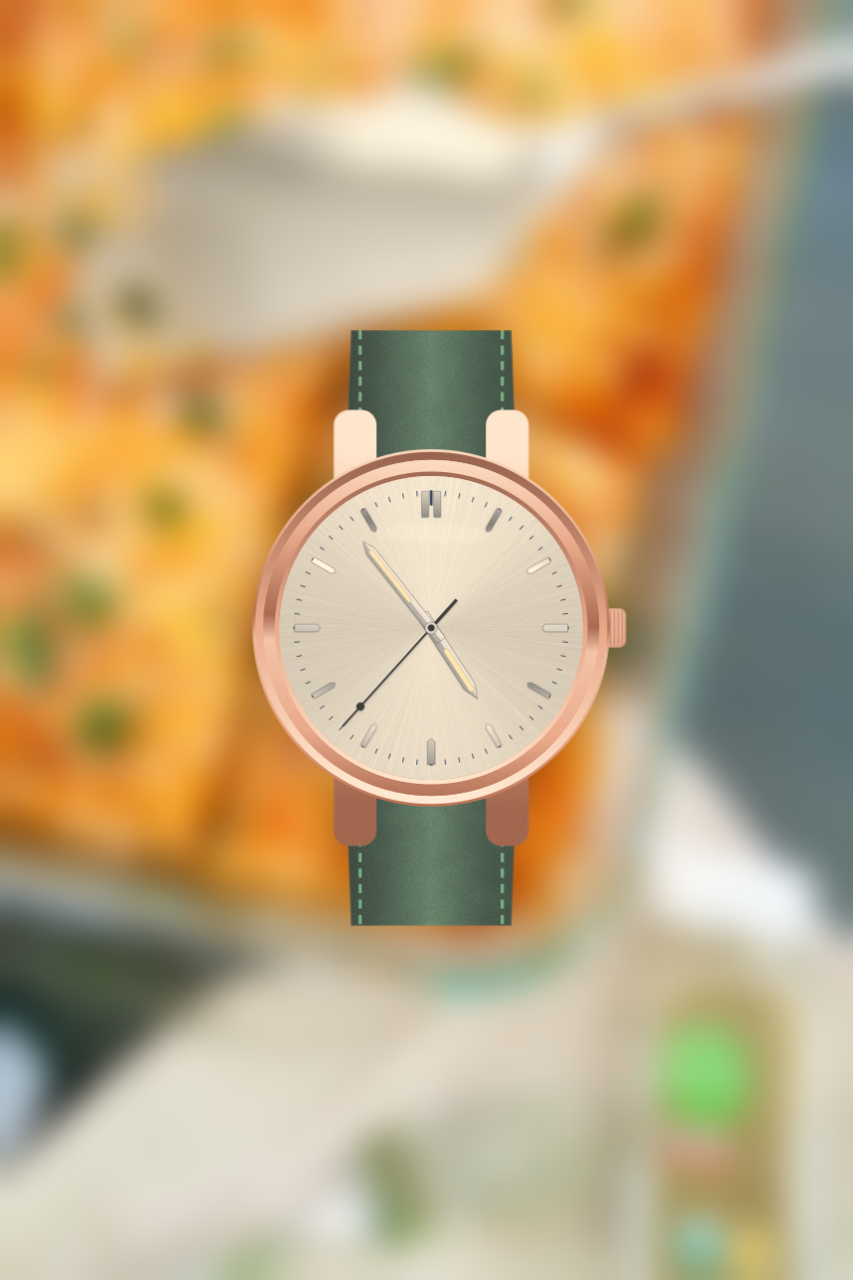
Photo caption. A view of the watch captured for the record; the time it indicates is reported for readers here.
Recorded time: 4:53:37
